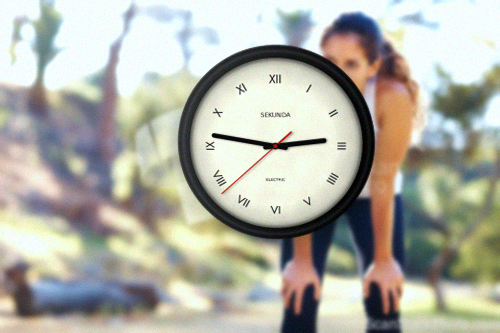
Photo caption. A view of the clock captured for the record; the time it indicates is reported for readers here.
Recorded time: 2:46:38
